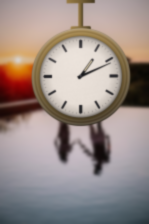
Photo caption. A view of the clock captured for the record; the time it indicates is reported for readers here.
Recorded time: 1:11
